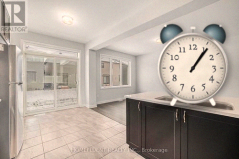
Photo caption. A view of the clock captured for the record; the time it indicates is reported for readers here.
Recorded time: 1:06
